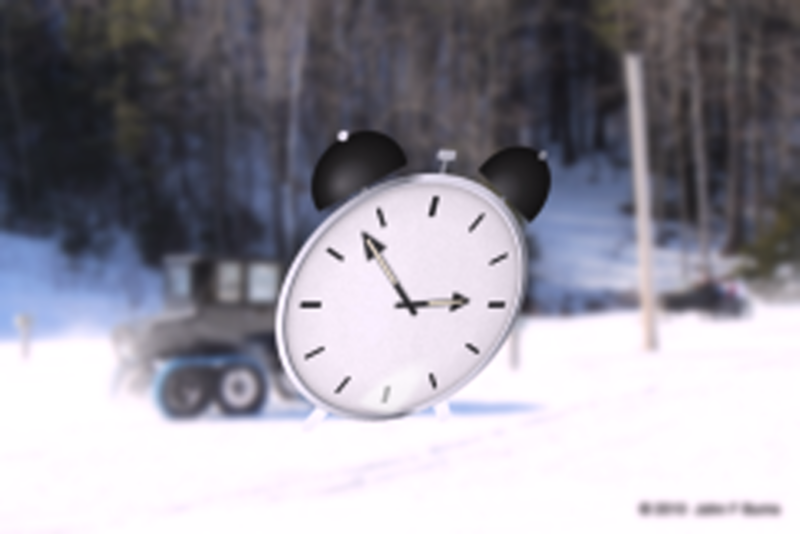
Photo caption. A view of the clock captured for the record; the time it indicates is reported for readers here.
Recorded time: 2:53
